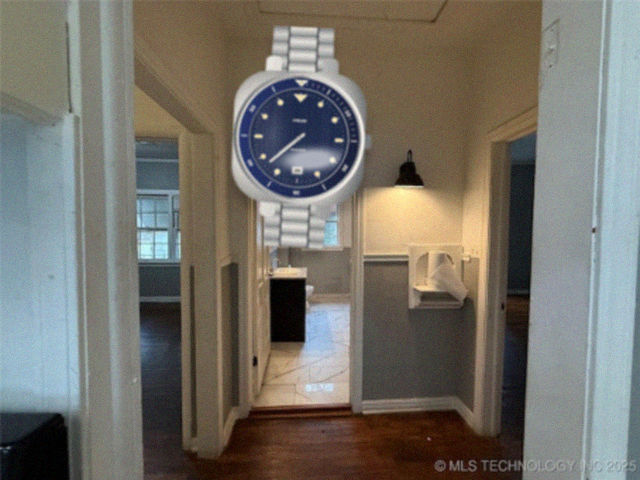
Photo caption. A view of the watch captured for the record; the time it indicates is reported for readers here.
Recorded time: 7:38
